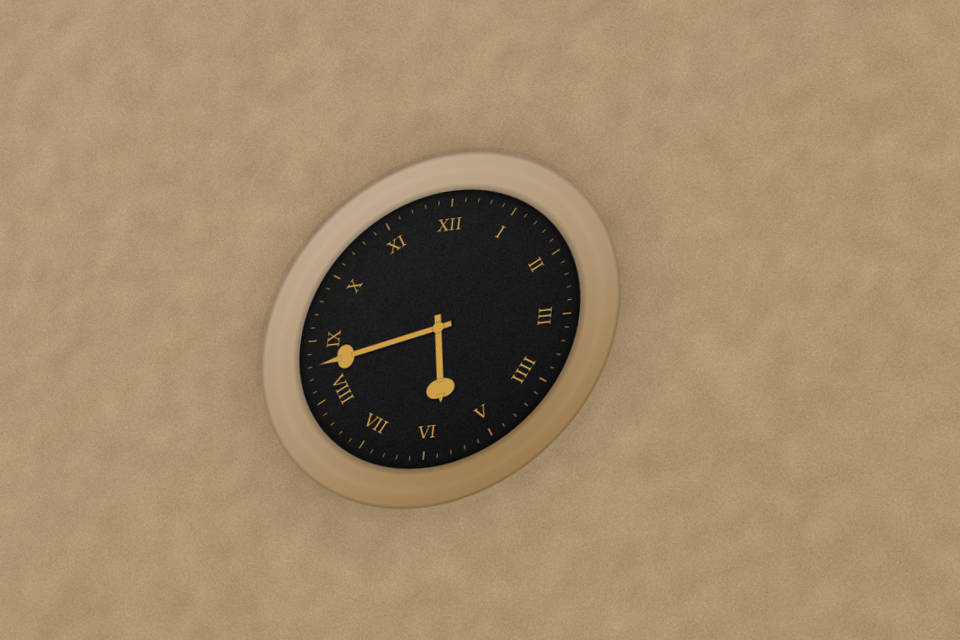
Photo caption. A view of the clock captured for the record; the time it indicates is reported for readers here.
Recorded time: 5:43
